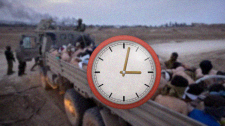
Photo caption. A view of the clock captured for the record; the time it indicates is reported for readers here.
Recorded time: 3:02
